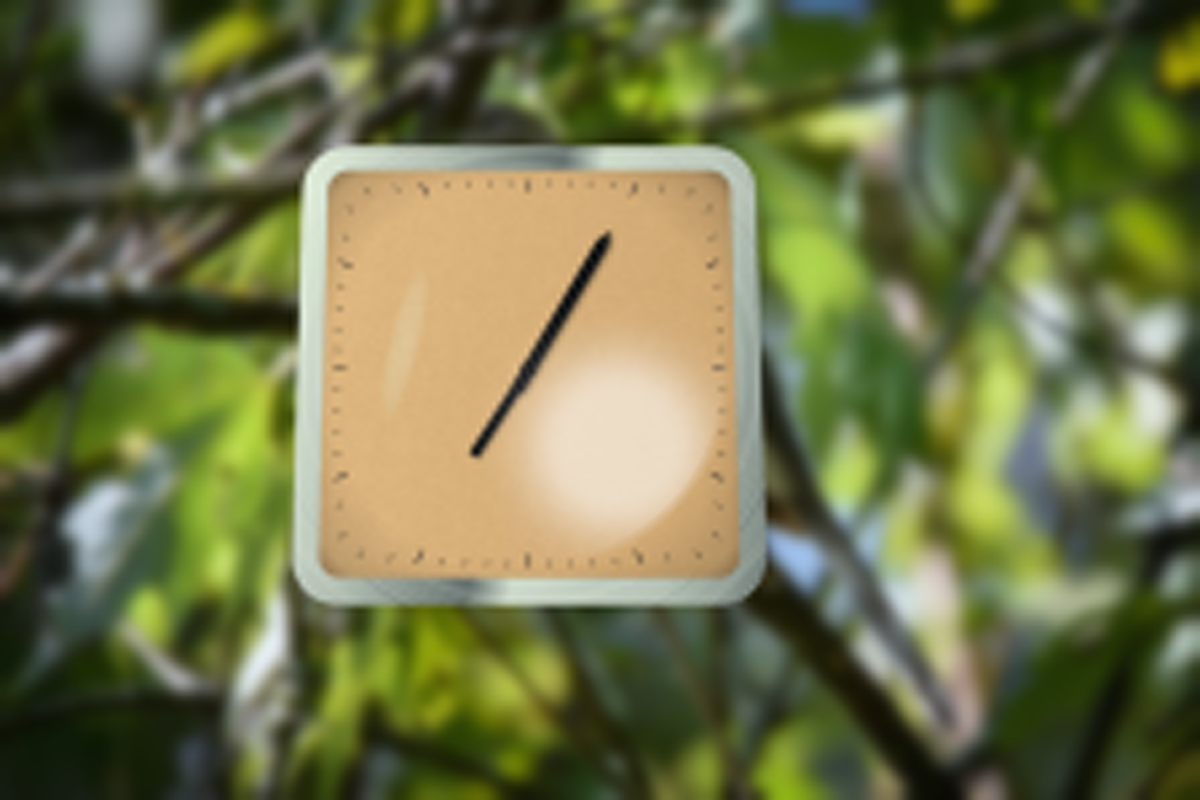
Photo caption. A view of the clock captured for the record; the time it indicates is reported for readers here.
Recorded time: 7:05
